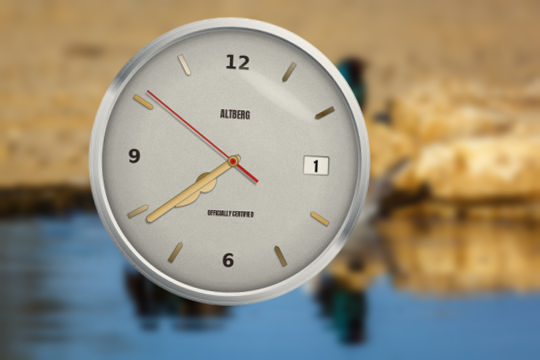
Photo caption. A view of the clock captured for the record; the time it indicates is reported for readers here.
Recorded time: 7:38:51
